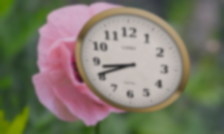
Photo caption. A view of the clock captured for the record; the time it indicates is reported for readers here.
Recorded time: 8:41
